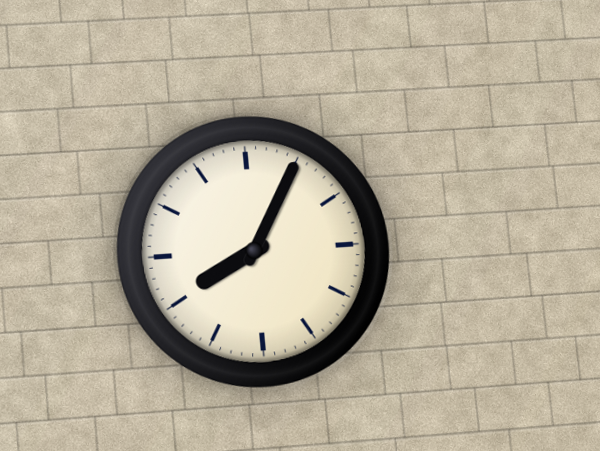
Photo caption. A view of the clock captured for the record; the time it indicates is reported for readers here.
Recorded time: 8:05
